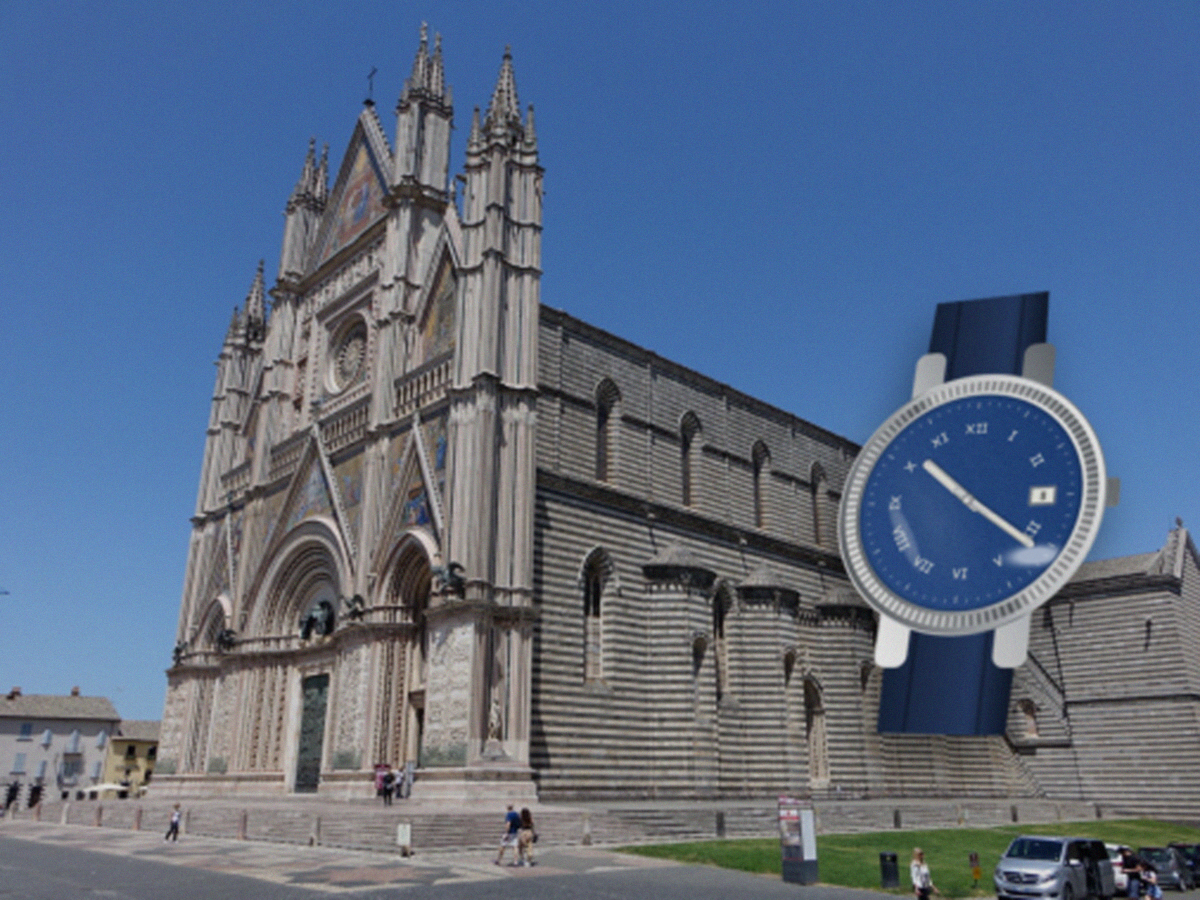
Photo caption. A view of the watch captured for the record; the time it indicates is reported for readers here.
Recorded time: 10:21
